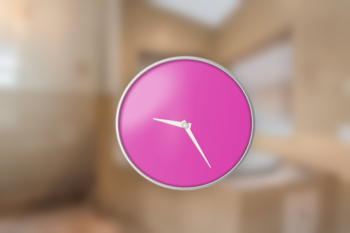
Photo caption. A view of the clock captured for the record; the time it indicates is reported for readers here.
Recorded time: 9:25
